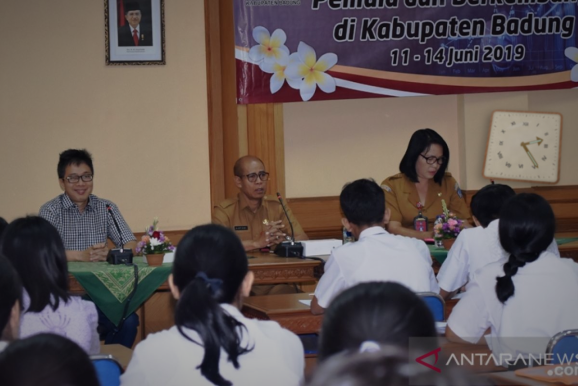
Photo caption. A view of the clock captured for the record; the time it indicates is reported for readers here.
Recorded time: 2:24
